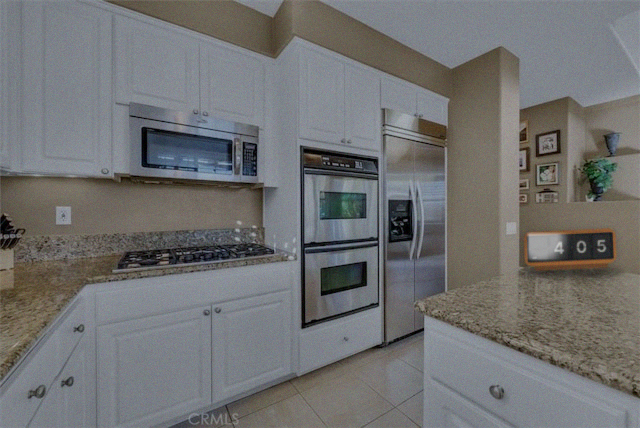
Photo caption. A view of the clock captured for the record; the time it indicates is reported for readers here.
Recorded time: 4:05
